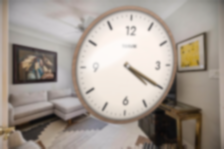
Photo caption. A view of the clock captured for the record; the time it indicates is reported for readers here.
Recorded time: 4:20
